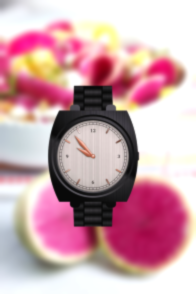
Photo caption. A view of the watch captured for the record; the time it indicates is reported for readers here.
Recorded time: 9:53
